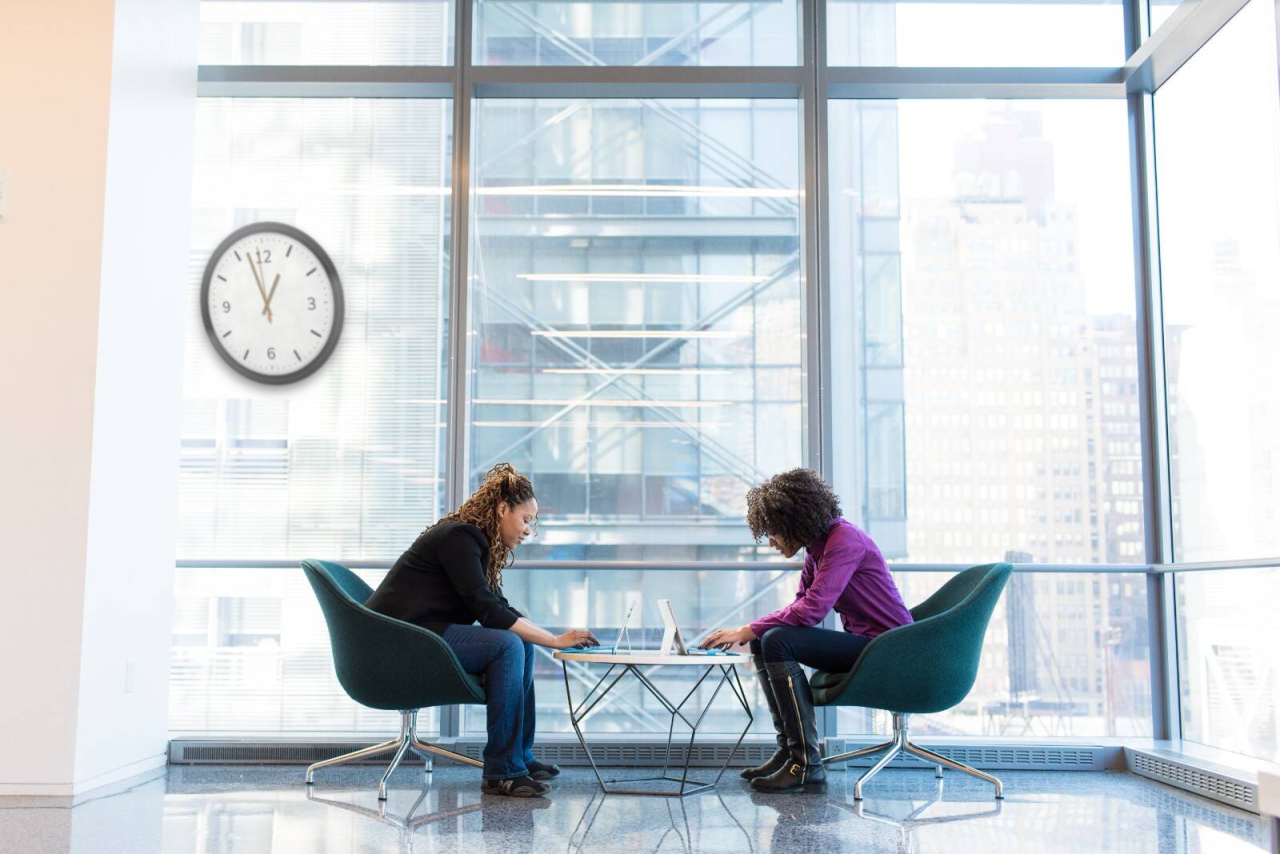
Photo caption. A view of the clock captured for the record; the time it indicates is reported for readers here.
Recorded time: 12:56:59
